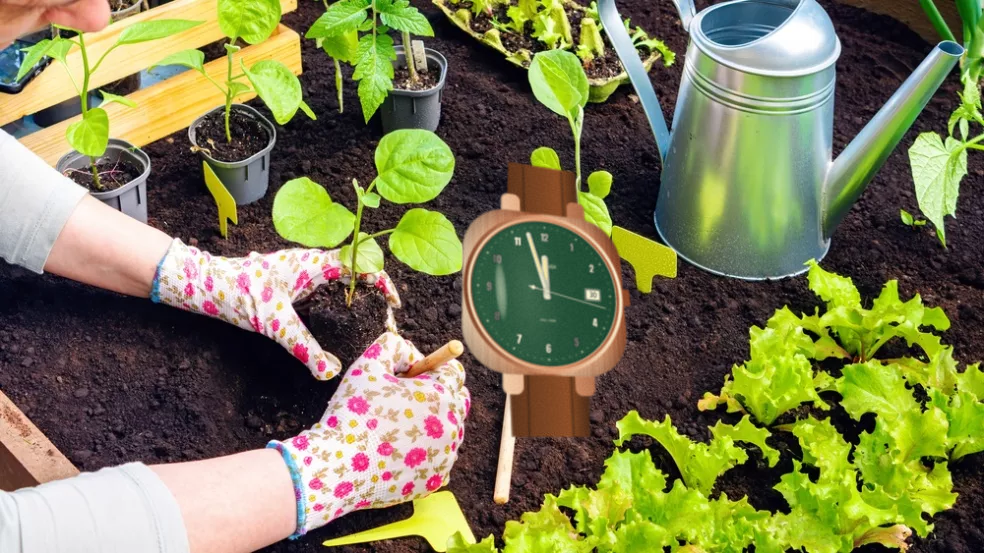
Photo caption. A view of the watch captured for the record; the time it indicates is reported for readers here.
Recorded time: 11:57:17
